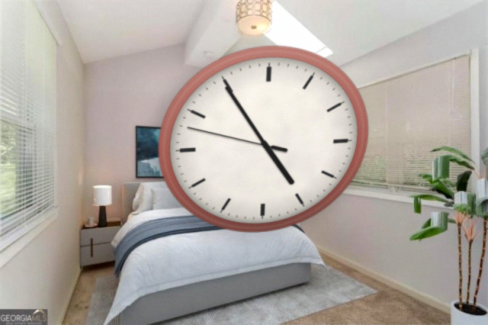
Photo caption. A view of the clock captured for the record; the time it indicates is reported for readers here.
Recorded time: 4:54:48
